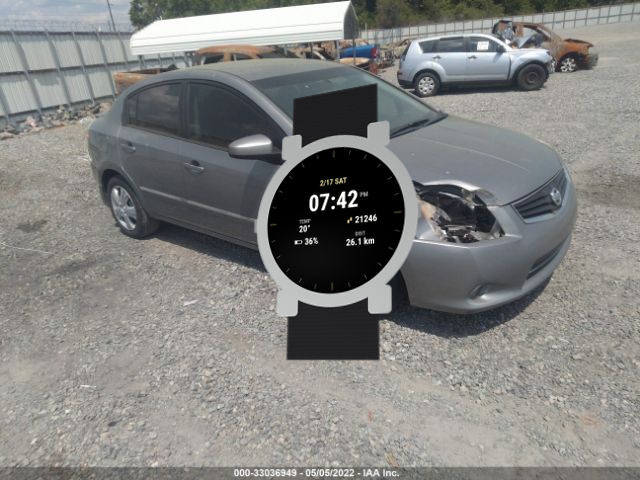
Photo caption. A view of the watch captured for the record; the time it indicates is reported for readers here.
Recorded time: 7:42
